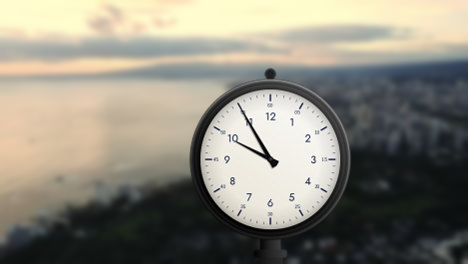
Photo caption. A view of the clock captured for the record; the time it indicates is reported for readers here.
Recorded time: 9:55
